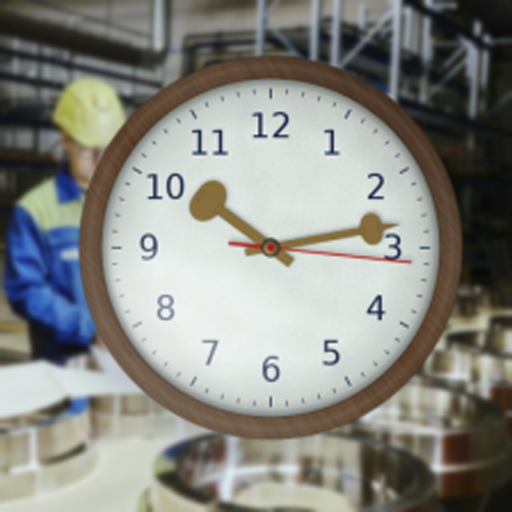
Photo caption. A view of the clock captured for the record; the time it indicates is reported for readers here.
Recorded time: 10:13:16
